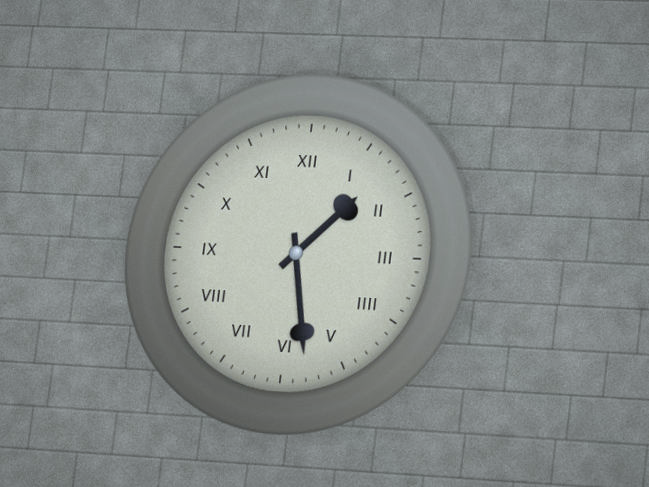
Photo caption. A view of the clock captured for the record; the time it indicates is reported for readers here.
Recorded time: 1:28
